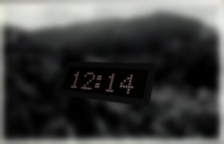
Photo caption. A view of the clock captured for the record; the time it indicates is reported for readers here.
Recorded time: 12:14
